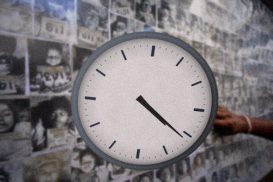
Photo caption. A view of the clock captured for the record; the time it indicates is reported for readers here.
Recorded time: 4:21
